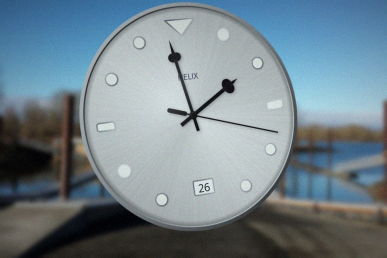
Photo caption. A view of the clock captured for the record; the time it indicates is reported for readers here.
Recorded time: 1:58:18
